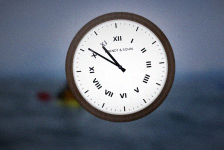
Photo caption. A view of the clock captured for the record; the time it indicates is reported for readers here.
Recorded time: 10:51
